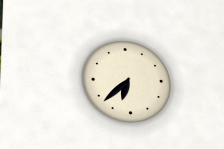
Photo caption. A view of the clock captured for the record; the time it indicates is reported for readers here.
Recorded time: 6:38
